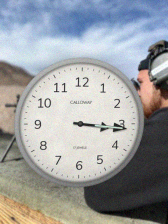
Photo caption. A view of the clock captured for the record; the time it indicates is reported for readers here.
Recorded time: 3:16
